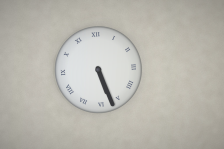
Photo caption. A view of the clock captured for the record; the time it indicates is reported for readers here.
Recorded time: 5:27
